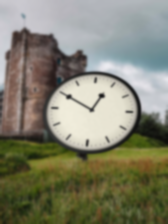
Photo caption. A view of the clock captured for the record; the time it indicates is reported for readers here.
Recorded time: 12:50
